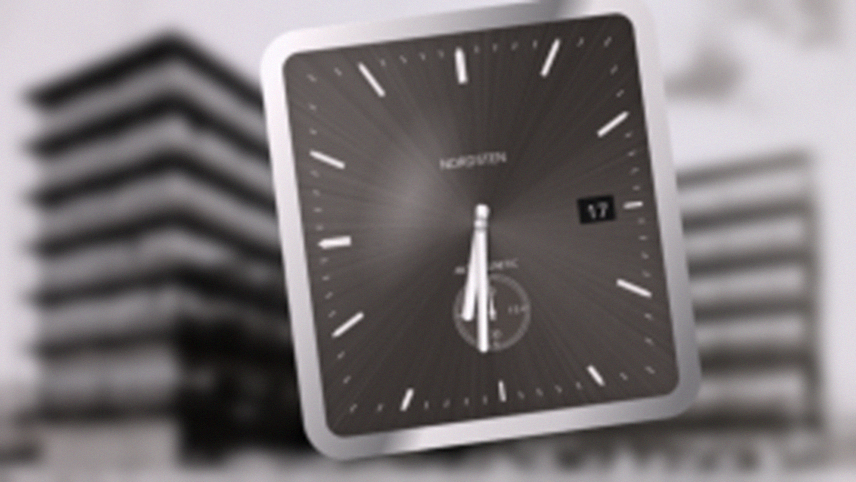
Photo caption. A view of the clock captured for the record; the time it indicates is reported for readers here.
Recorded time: 6:31
